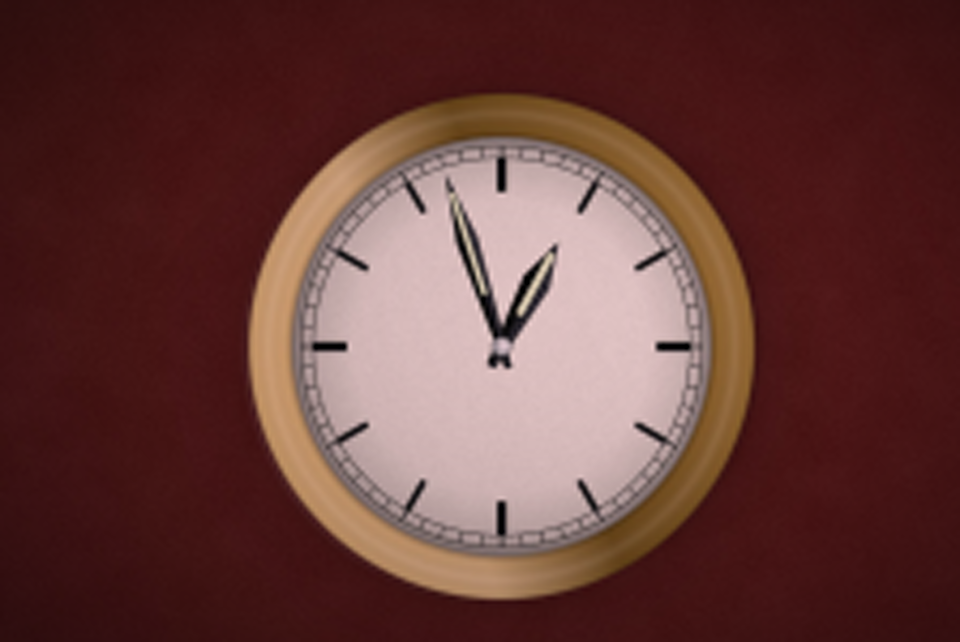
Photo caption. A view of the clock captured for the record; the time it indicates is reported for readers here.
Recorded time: 12:57
